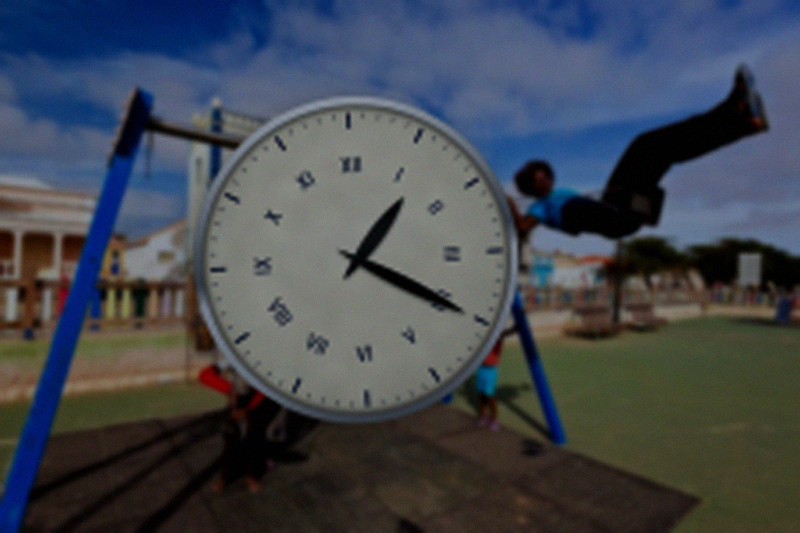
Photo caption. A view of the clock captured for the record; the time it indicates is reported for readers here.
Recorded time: 1:20
